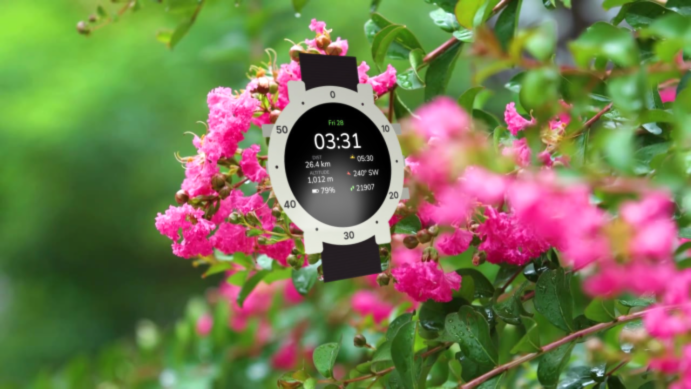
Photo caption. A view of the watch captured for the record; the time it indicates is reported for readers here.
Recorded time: 3:31
